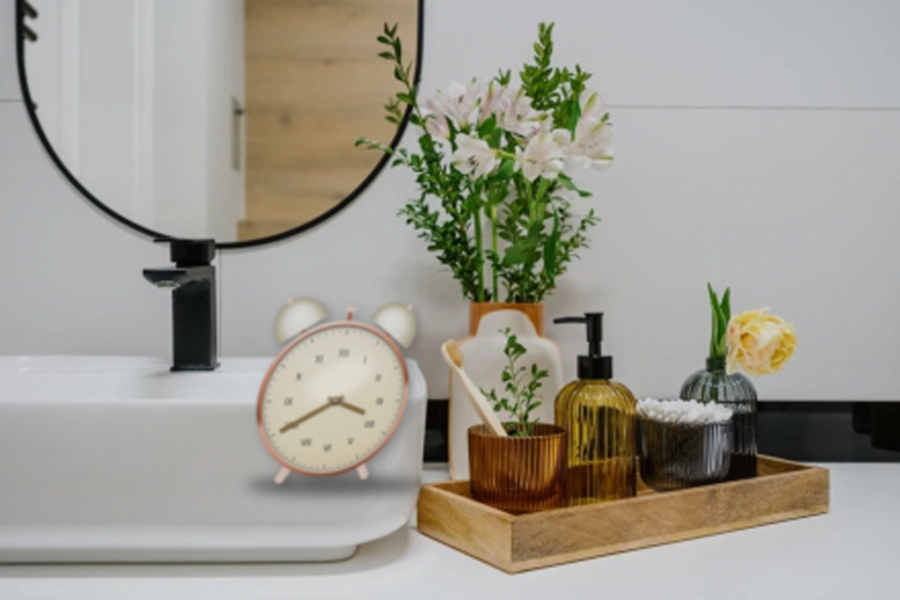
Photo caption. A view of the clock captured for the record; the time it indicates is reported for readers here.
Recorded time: 3:40
